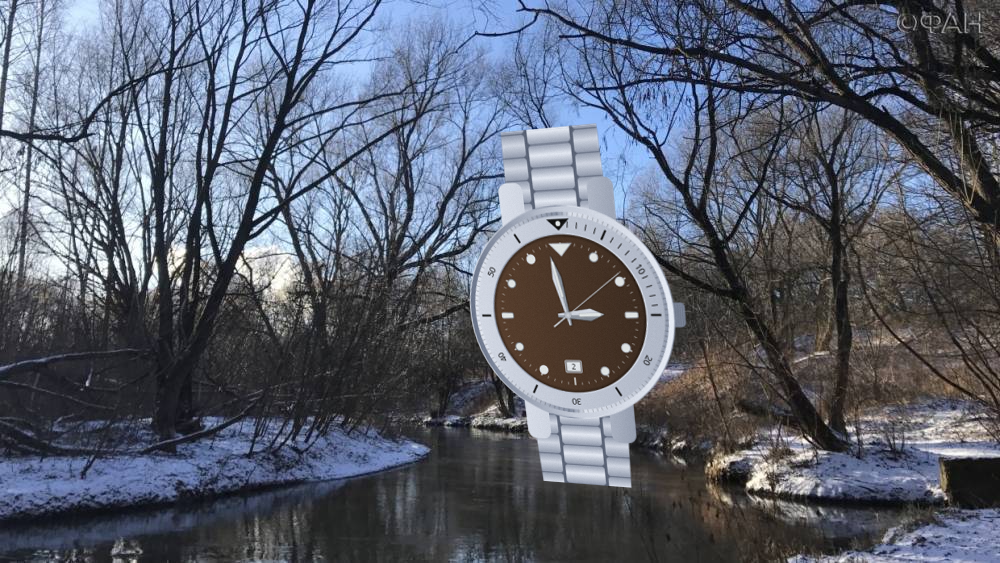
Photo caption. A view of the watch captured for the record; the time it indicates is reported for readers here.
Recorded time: 2:58:09
